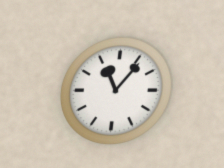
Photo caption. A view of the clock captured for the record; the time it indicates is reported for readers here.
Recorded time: 11:06
